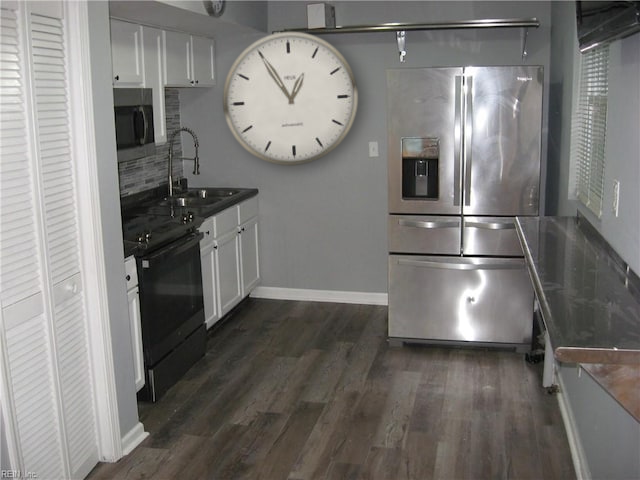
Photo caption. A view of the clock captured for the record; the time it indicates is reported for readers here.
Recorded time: 12:55
